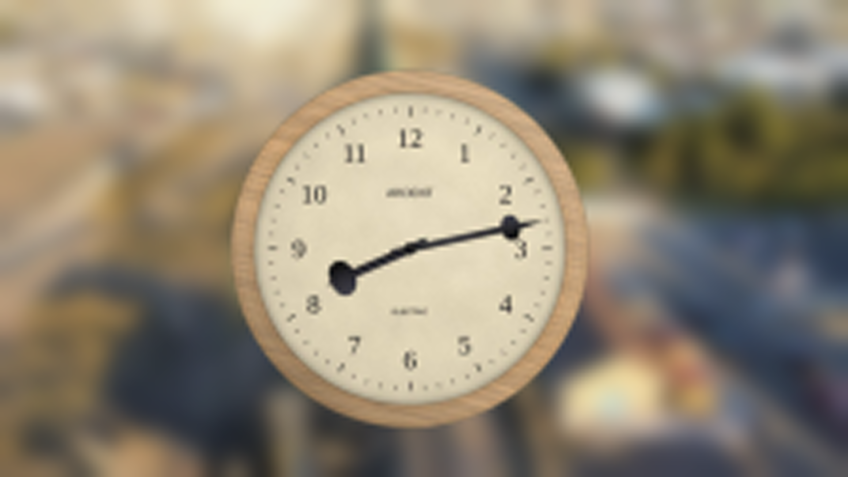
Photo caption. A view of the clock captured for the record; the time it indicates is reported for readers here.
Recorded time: 8:13
